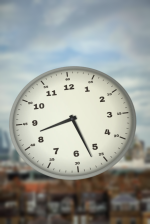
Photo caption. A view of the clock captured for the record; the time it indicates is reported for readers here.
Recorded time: 8:27
